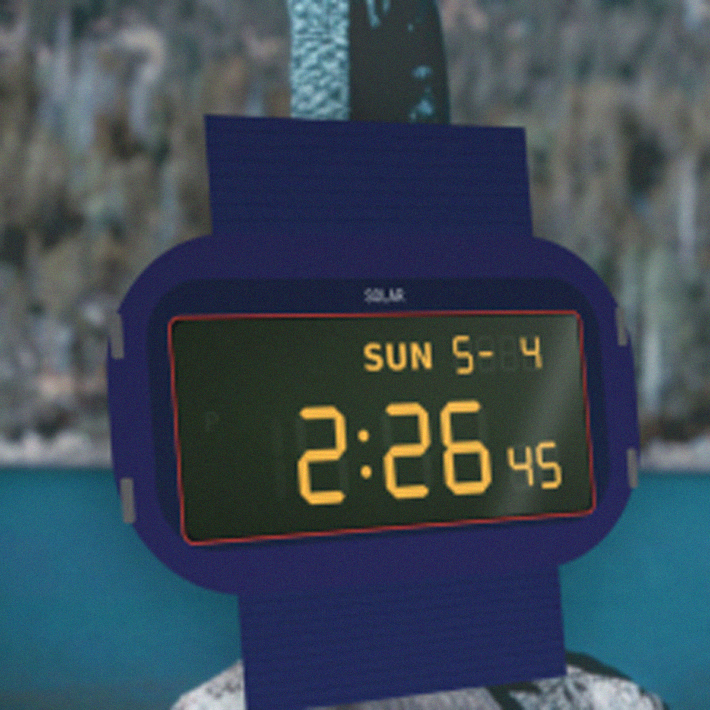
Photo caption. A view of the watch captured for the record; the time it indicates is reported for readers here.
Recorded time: 2:26:45
